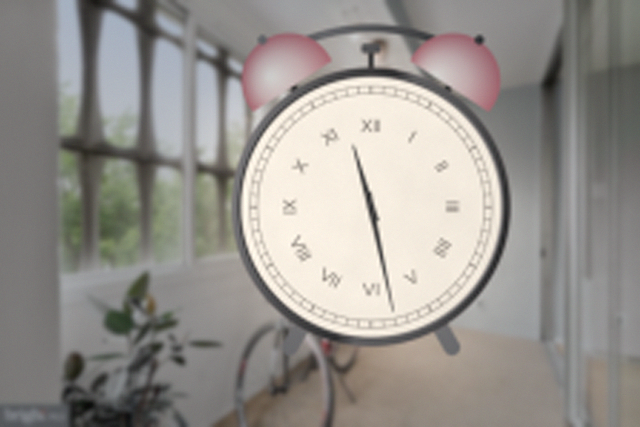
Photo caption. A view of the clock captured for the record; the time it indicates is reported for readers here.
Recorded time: 11:28
